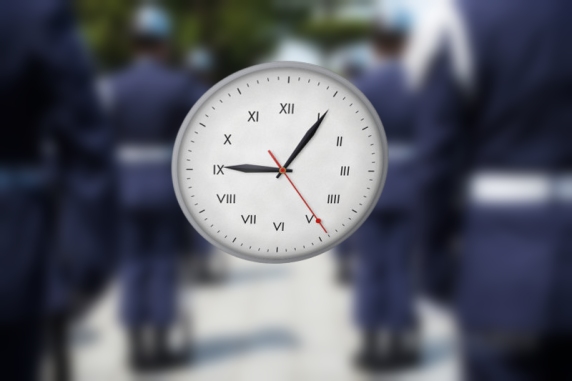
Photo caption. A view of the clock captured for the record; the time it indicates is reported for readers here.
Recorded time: 9:05:24
